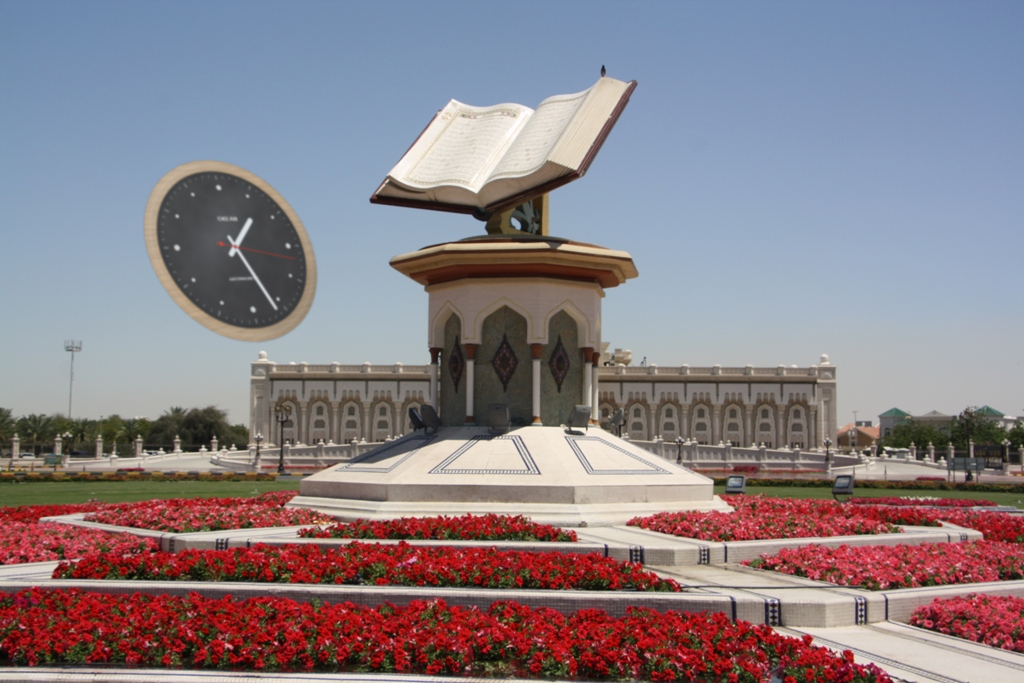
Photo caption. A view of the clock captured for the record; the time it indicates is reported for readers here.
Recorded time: 1:26:17
